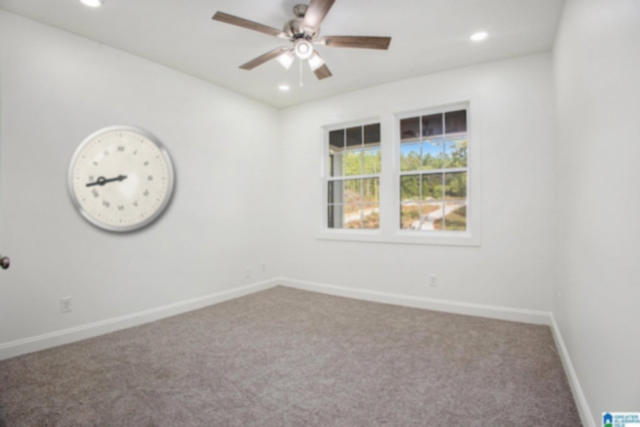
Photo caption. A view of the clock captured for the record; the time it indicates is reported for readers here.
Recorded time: 8:43
